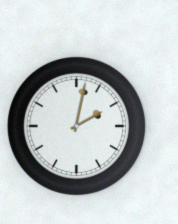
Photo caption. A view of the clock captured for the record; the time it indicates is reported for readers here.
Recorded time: 2:02
